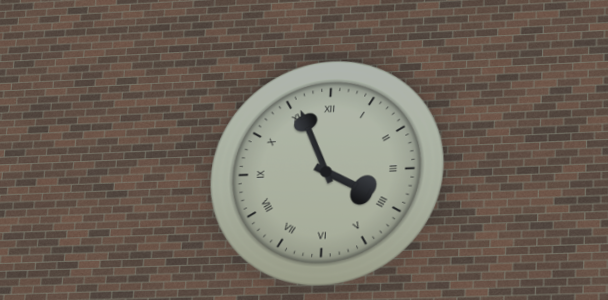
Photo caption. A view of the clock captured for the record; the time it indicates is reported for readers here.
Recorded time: 3:56
